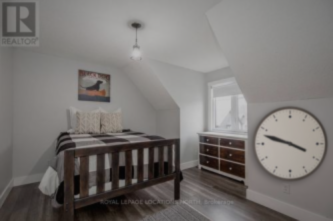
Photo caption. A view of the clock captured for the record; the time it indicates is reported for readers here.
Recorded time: 3:48
